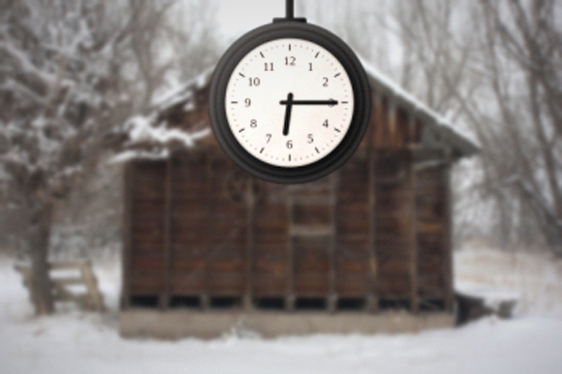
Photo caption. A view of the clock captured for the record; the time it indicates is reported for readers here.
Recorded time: 6:15
